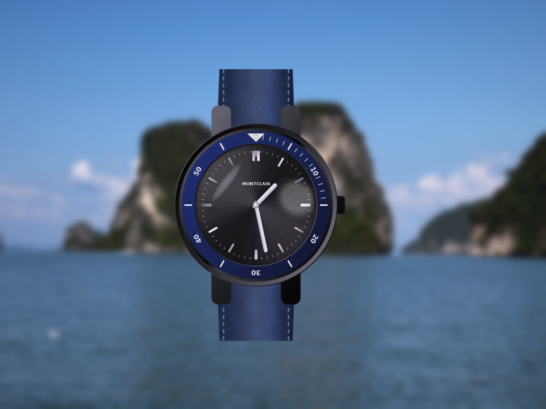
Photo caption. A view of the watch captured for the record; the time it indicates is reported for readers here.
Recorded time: 1:28
